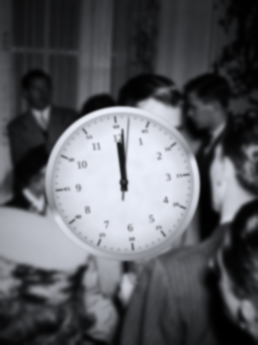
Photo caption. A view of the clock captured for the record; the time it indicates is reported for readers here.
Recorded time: 12:01:02
